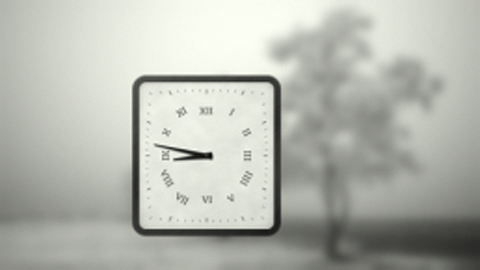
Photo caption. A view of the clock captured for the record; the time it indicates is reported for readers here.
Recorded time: 8:47
